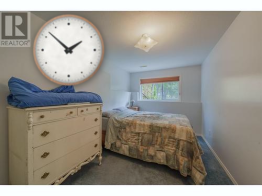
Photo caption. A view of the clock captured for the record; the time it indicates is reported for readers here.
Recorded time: 1:52
